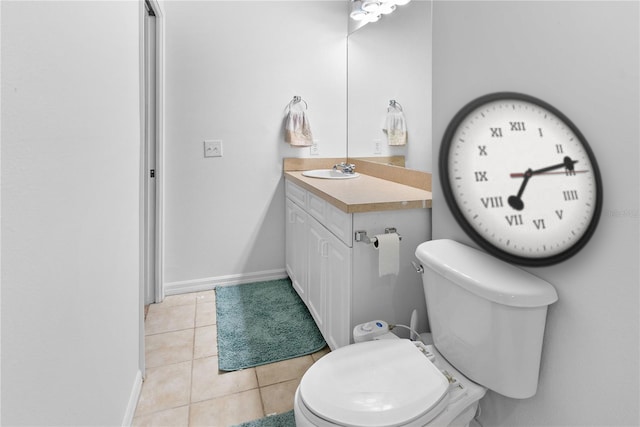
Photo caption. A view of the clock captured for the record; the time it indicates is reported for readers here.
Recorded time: 7:13:15
